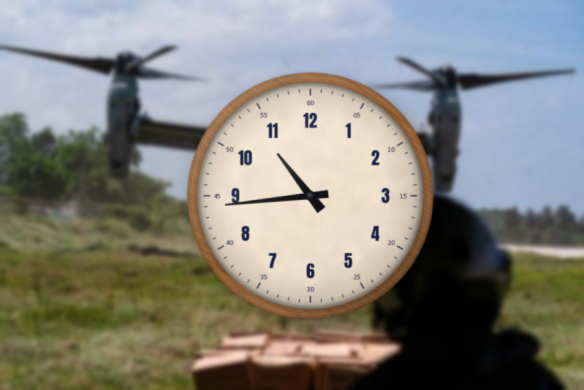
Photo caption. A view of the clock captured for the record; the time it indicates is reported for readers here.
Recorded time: 10:44
